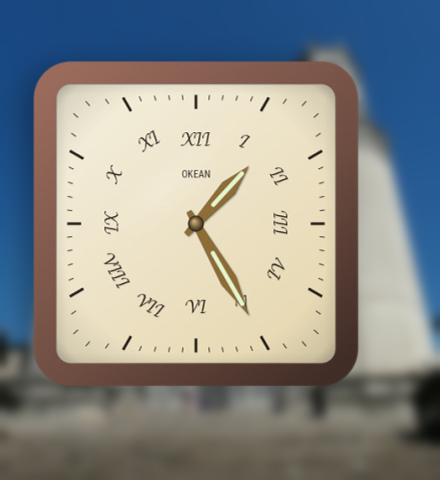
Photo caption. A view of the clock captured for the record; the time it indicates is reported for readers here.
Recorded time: 1:25
